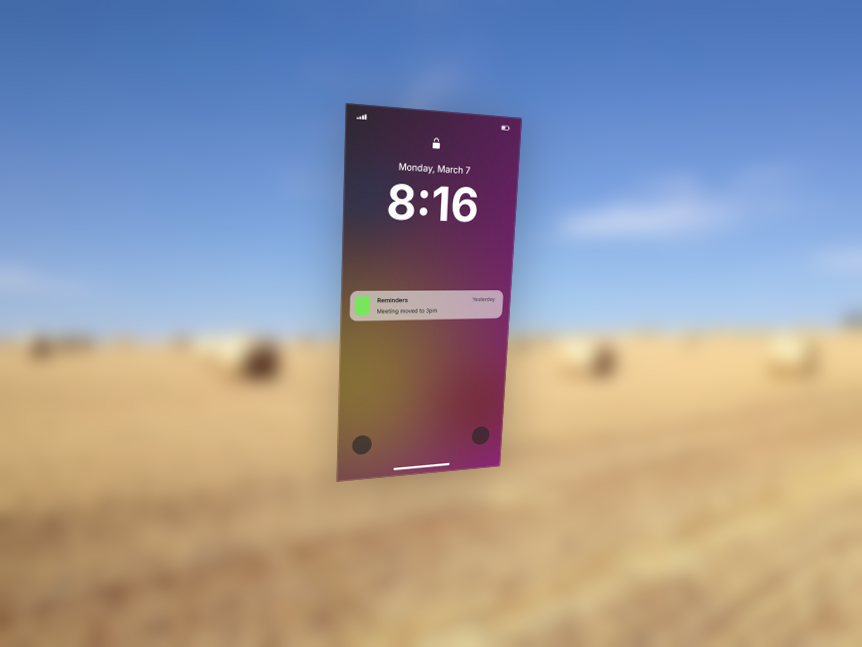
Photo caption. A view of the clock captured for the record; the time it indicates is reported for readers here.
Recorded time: 8:16
